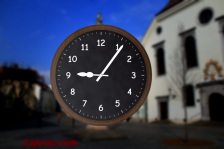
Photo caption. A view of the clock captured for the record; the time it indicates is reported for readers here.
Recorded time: 9:06
